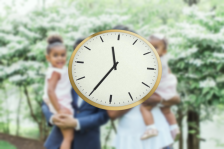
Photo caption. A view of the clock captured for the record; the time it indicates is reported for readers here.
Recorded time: 11:35
